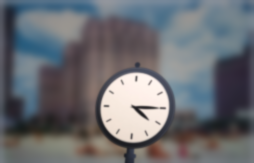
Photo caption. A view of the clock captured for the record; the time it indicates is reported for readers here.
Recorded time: 4:15
